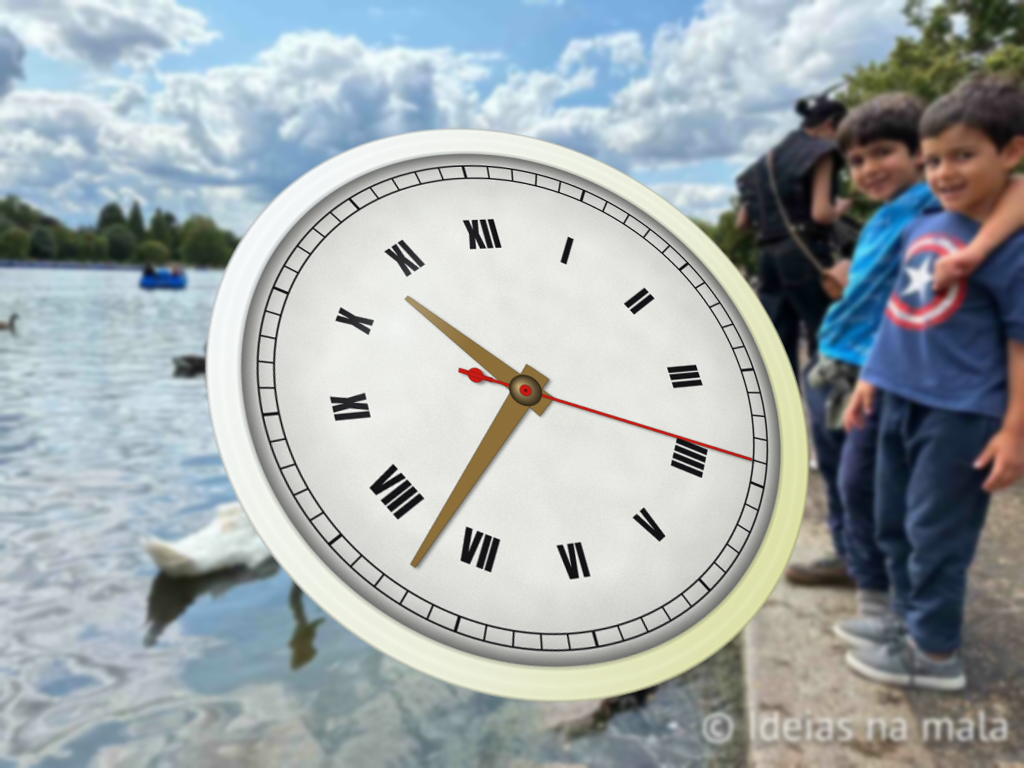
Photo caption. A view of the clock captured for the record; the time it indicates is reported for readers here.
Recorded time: 10:37:19
